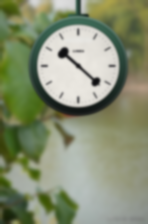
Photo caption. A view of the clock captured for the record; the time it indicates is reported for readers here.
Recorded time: 10:22
